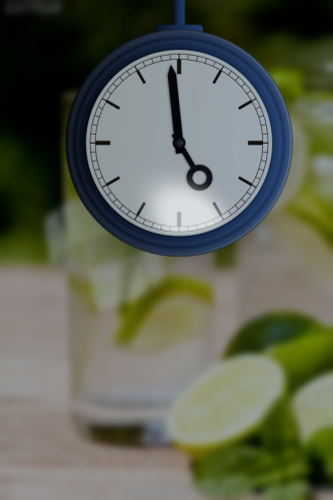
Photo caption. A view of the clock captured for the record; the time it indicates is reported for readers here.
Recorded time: 4:59
